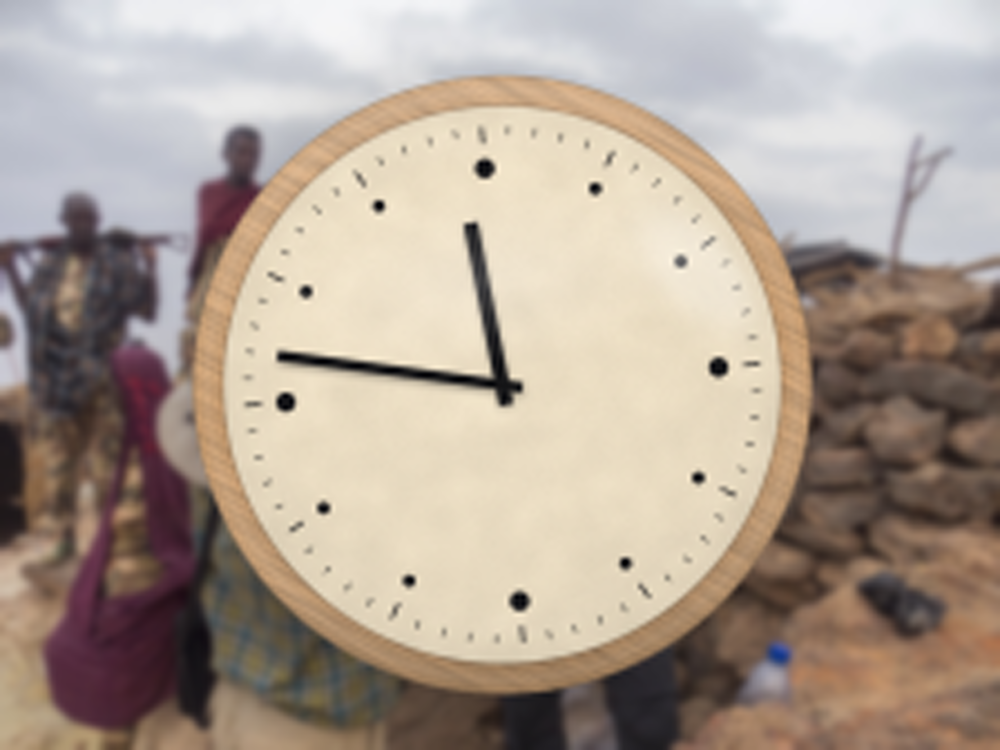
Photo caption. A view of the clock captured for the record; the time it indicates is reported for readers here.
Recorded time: 11:47
